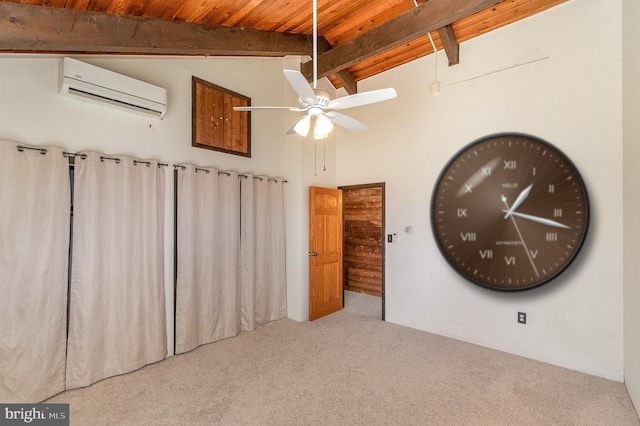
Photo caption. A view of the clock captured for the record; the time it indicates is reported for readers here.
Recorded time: 1:17:26
